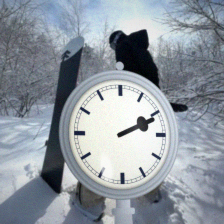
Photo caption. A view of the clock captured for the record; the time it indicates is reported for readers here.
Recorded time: 2:11
